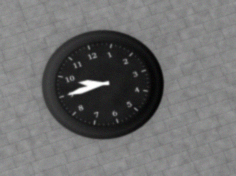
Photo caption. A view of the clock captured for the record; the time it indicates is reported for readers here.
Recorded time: 9:45
